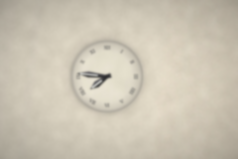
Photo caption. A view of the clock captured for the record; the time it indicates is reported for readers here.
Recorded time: 7:46
